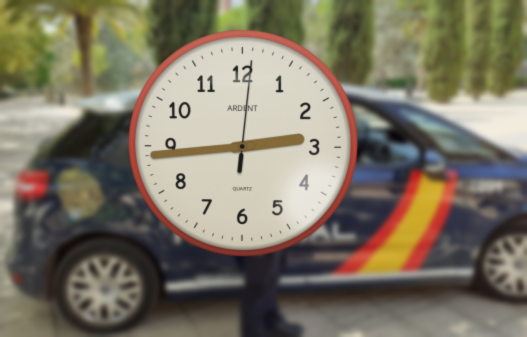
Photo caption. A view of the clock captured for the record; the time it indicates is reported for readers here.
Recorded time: 2:44:01
